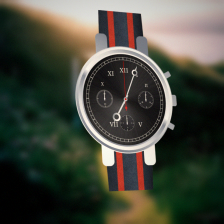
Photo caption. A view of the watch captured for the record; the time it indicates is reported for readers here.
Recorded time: 7:04
